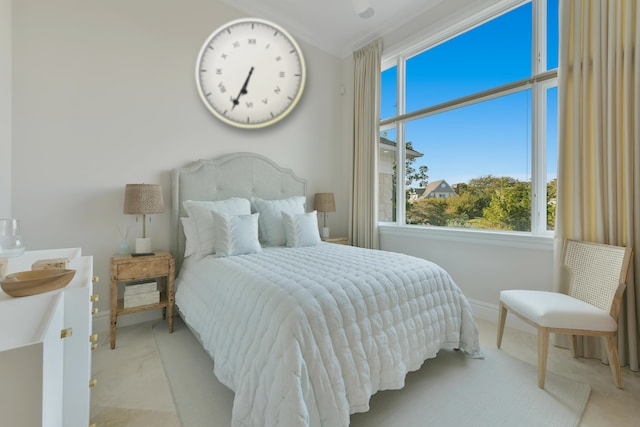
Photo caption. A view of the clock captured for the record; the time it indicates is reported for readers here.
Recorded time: 6:34
